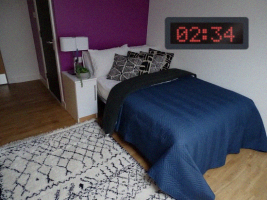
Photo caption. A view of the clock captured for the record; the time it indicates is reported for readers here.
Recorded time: 2:34
